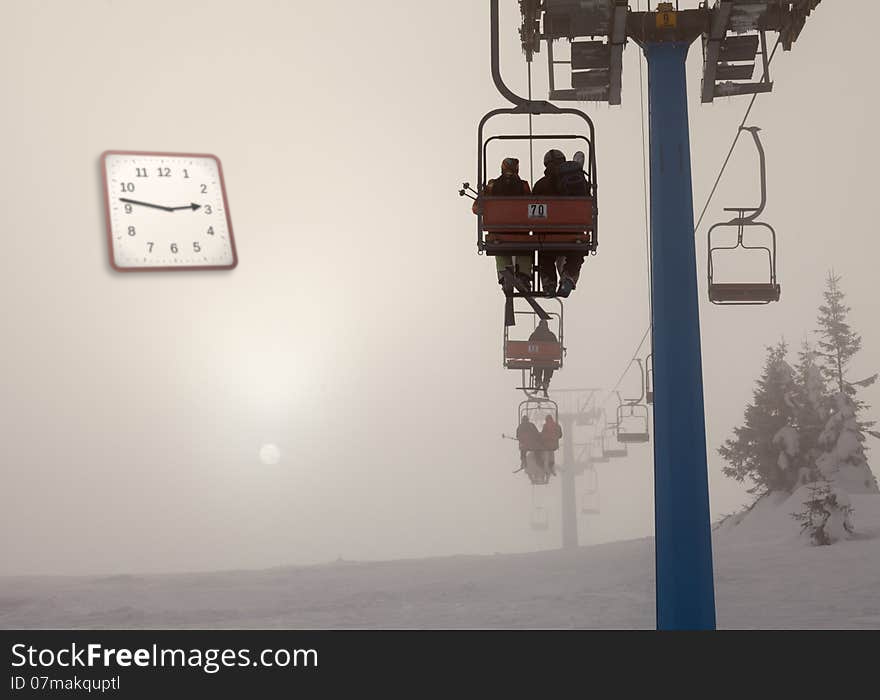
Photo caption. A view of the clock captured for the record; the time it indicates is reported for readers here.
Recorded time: 2:47
